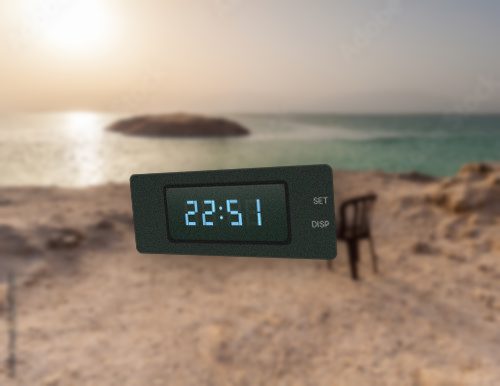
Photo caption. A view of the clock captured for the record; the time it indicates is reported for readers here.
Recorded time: 22:51
